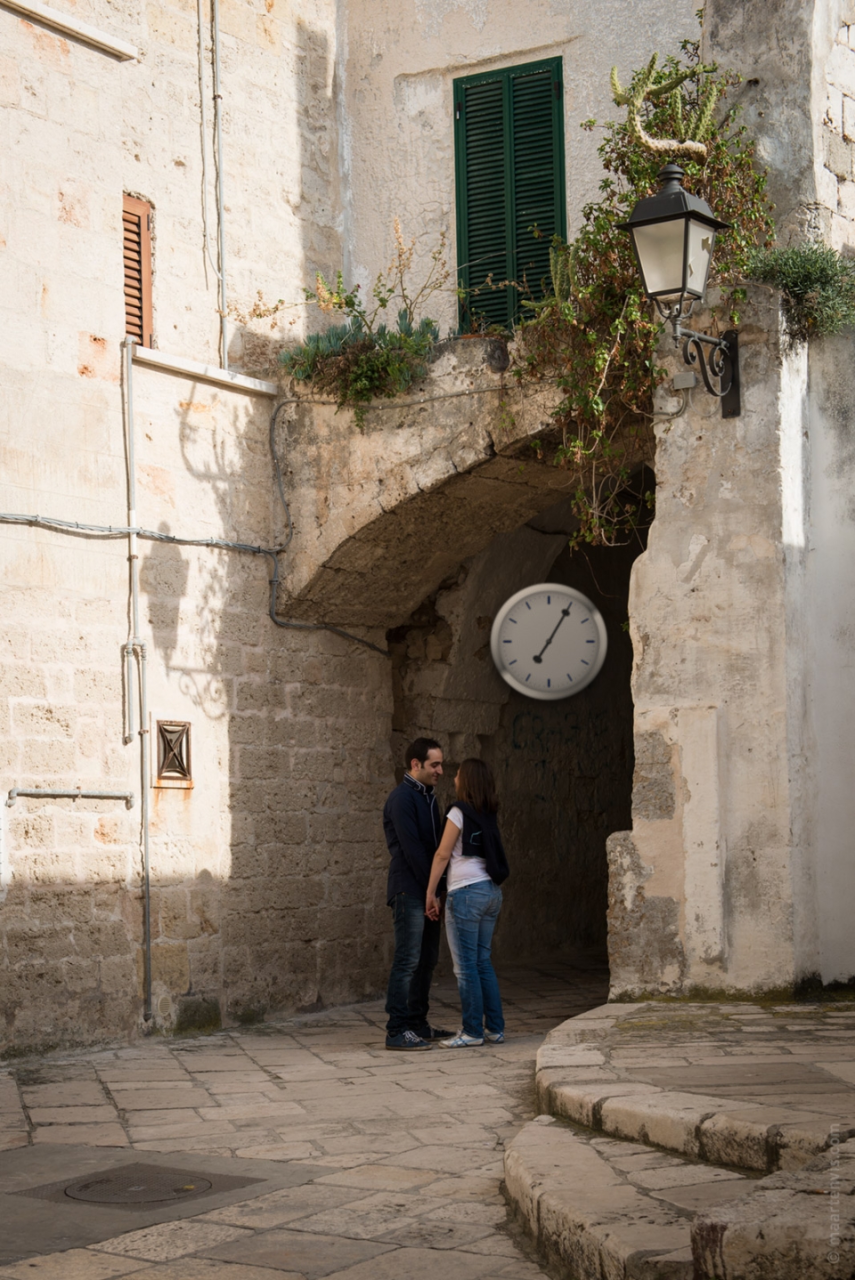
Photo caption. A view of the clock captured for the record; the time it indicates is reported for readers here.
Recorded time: 7:05
